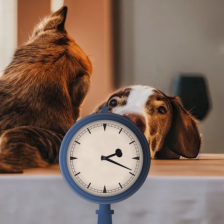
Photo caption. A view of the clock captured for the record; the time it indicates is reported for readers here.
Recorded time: 2:19
